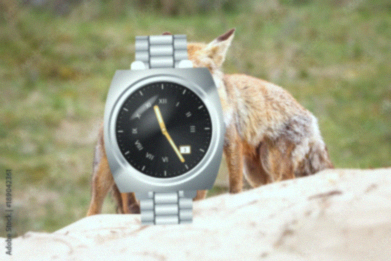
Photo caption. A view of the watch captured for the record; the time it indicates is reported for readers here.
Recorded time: 11:25
